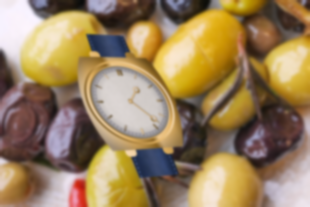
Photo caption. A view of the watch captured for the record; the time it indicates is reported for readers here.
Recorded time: 1:23
